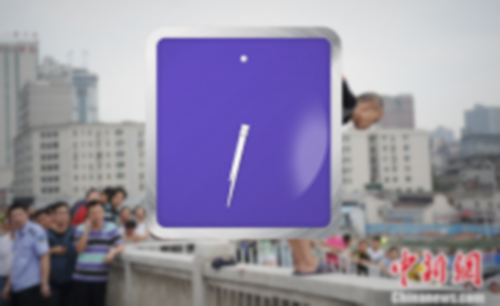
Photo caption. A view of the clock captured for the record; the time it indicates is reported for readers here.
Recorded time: 6:32
